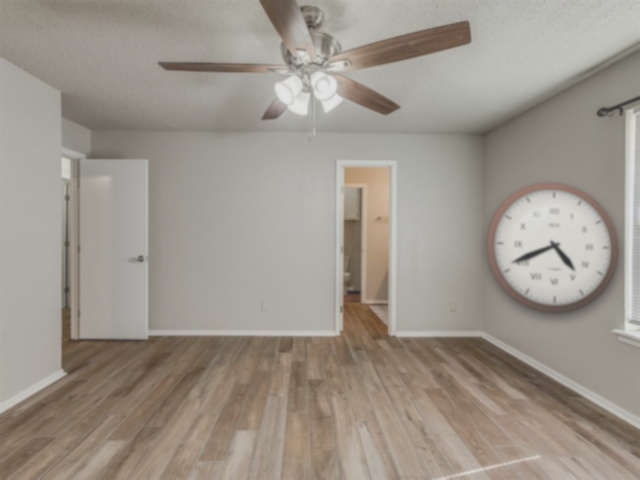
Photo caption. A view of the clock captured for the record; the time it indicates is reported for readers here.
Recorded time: 4:41
